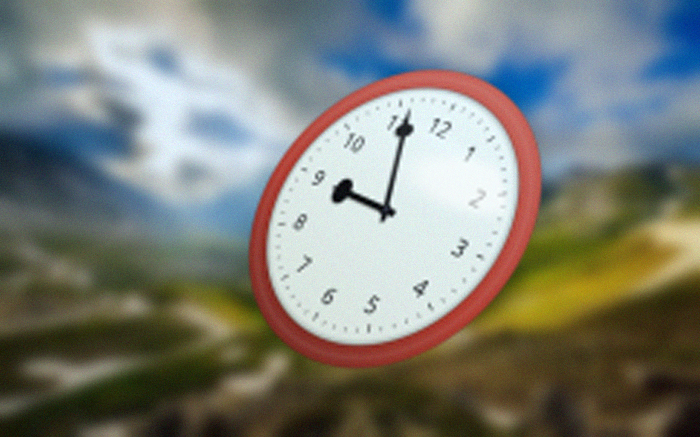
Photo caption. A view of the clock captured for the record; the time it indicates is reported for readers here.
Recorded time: 8:56
